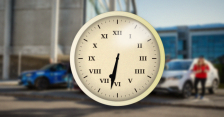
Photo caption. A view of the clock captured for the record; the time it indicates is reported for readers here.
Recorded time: 6:32
